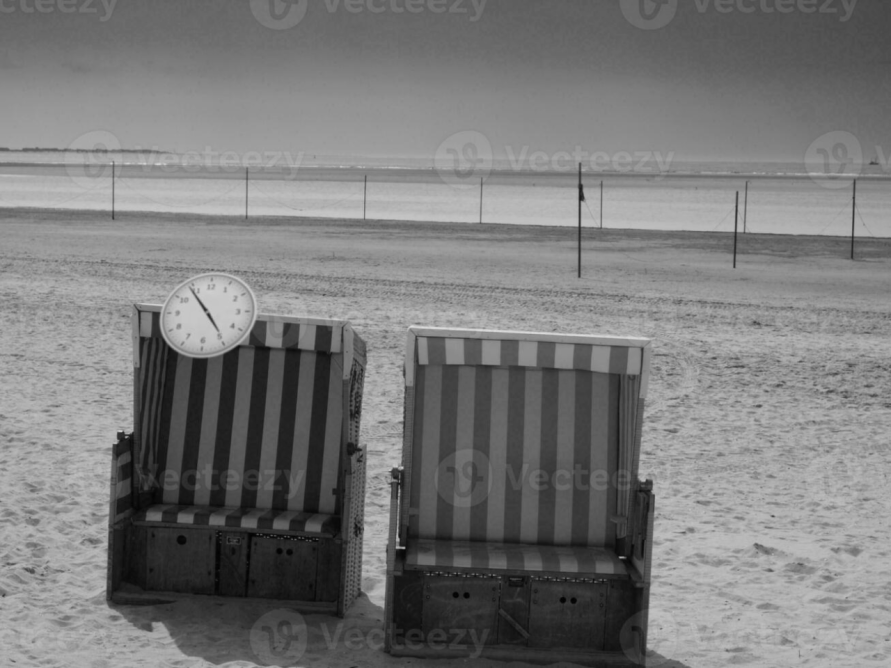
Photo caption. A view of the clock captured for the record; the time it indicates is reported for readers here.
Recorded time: 4:54
